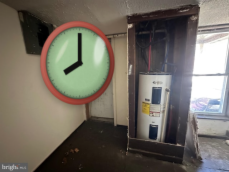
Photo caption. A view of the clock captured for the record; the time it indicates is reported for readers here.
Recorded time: 8:00
